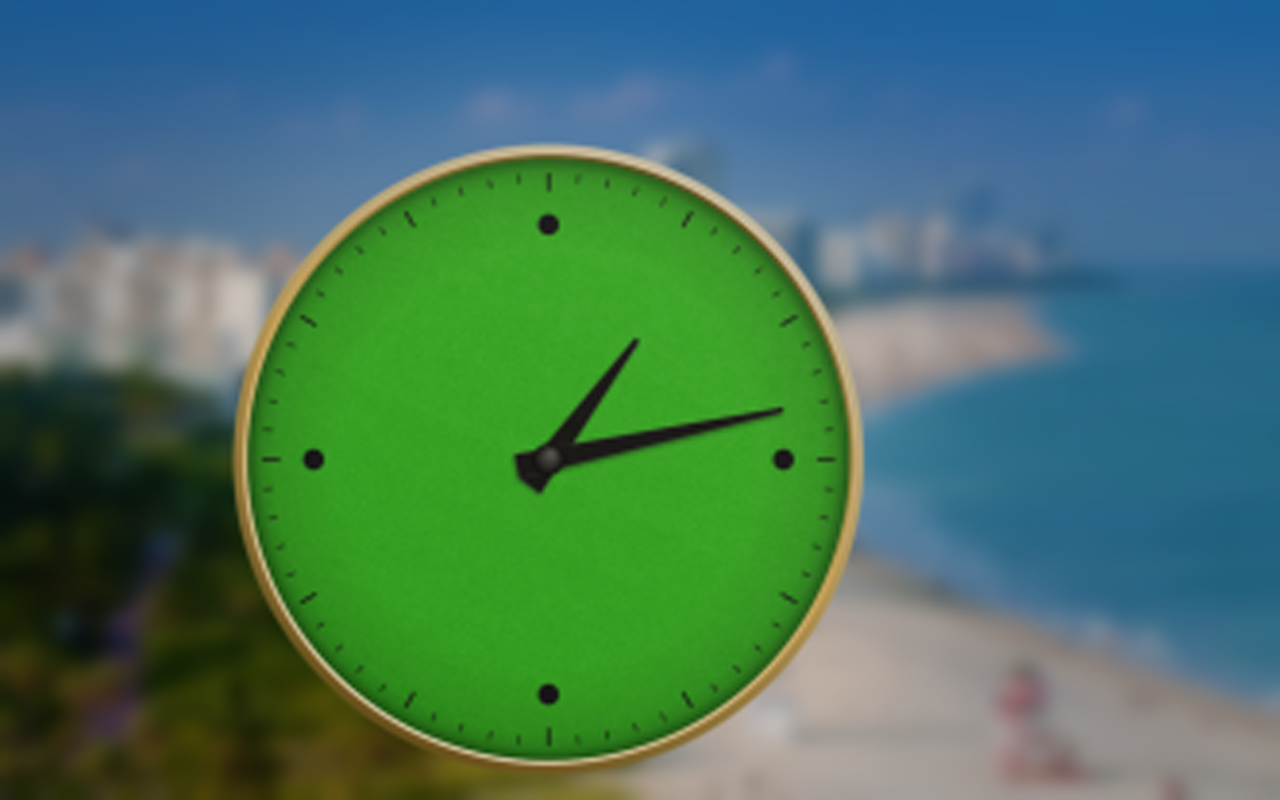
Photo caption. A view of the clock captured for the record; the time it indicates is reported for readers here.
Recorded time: 1:13
